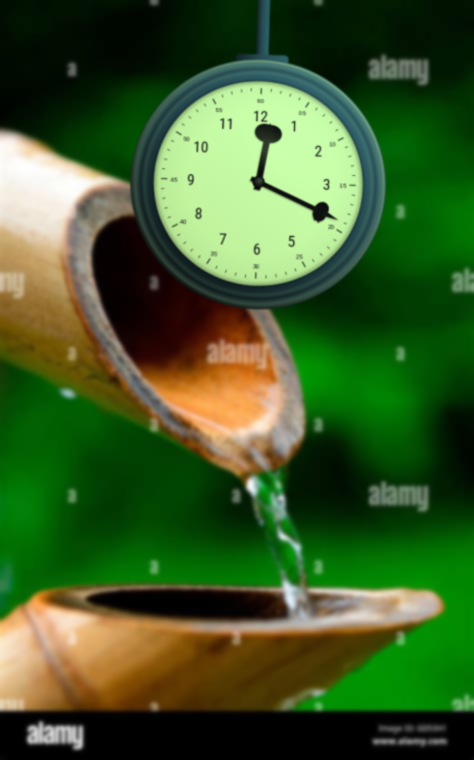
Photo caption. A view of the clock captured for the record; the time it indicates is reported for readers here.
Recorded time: 12:19
